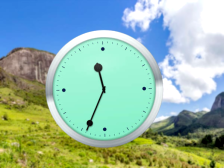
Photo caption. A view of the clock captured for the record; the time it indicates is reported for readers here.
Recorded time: 11:34
